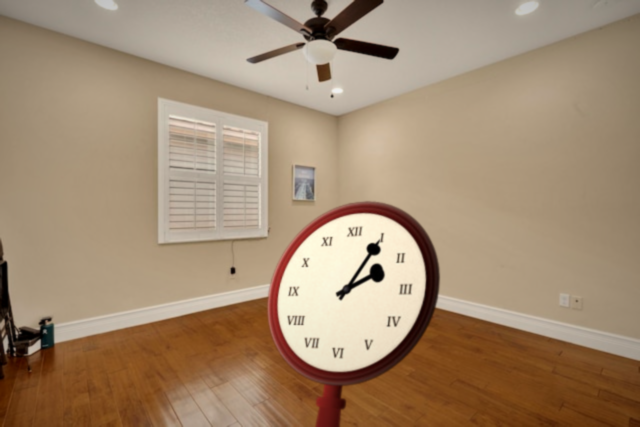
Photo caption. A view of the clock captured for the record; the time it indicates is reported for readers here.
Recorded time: 2:05
